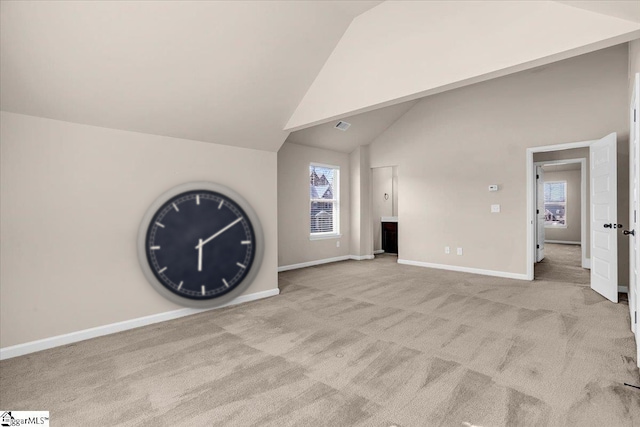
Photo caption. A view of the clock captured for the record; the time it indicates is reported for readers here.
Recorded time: 6:10
